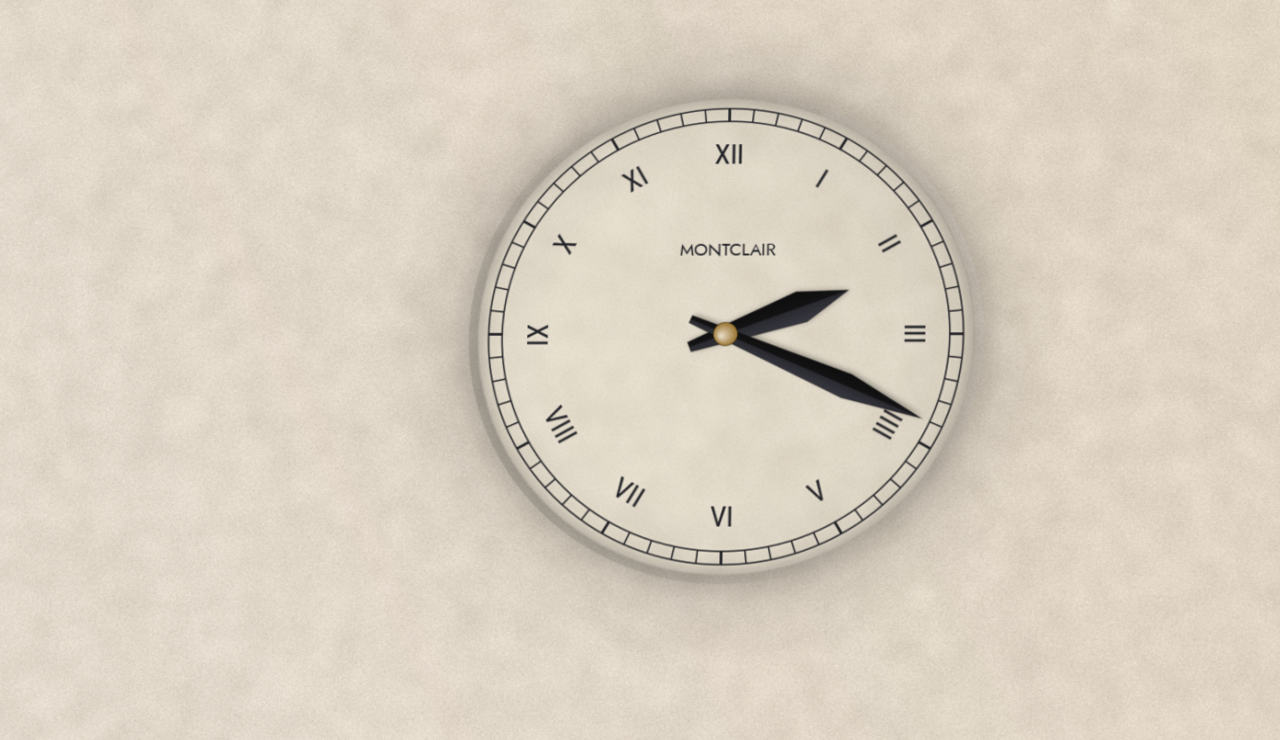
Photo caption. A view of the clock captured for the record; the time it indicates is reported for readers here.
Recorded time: 2:19
